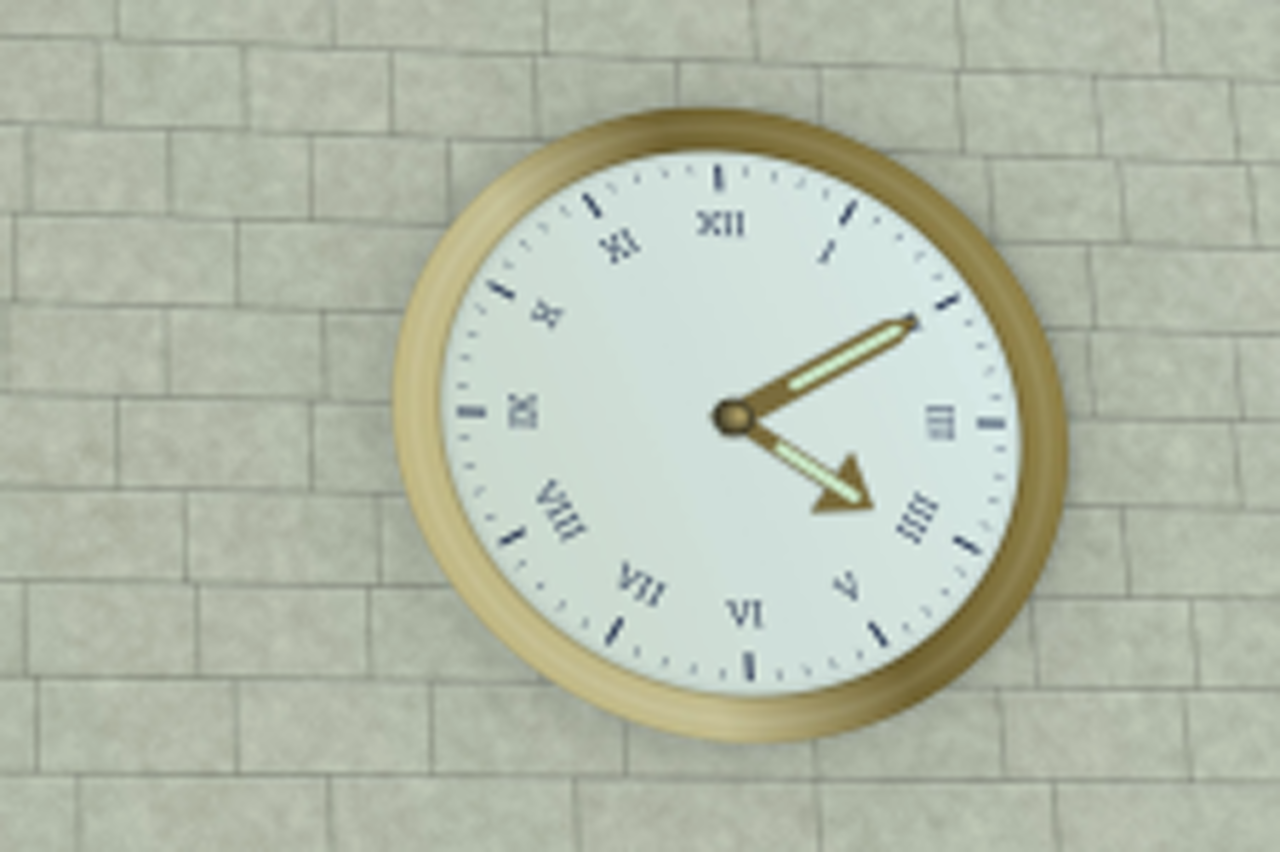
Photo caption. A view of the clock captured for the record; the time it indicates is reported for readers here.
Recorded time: 4:10
